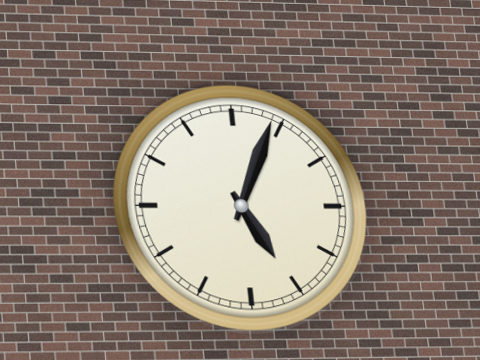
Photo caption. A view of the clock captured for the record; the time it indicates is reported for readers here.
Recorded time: 5:04
